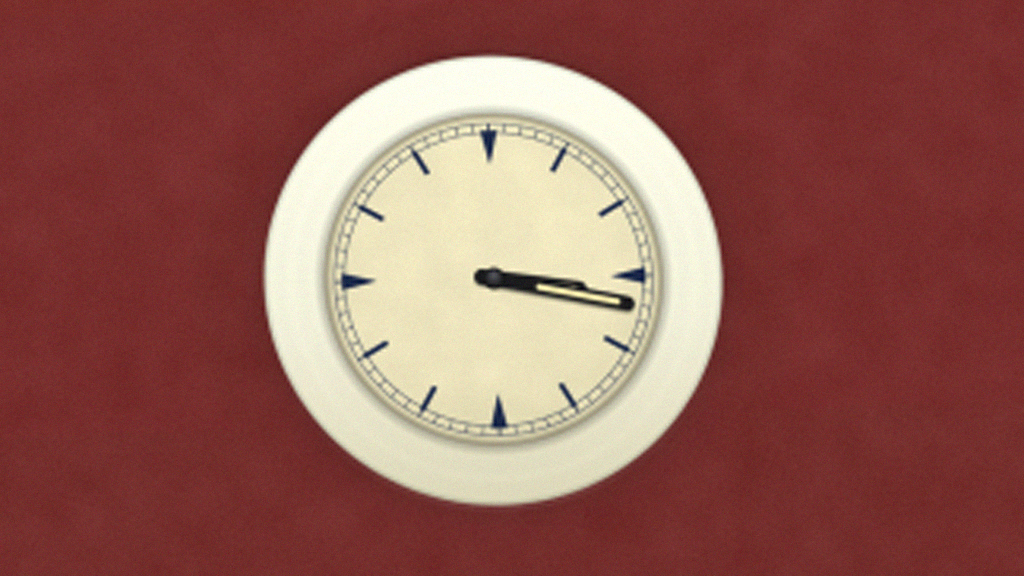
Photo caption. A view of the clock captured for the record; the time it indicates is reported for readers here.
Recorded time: 3:17
